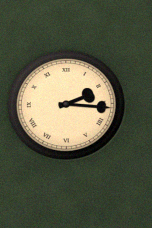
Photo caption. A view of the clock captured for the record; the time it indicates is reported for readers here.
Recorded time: 2:16
